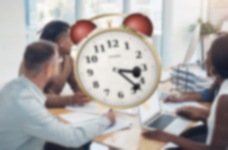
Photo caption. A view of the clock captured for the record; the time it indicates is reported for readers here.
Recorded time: 3:23
